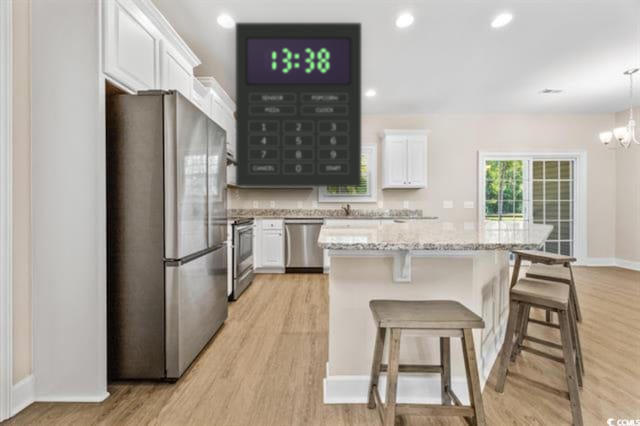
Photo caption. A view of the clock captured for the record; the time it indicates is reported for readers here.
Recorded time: 13:38
